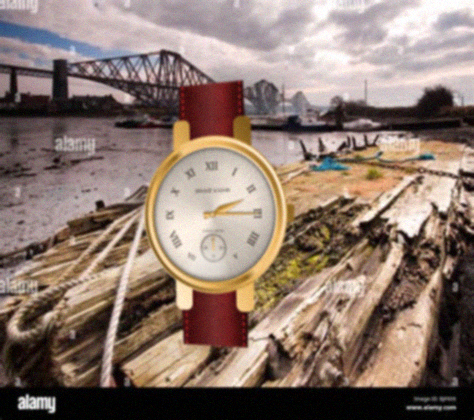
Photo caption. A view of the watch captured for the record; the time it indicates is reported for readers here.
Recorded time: 2:15
